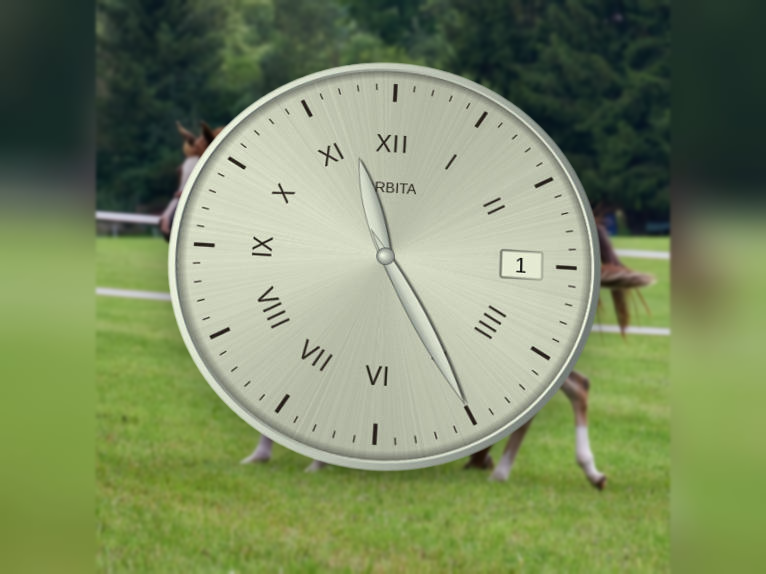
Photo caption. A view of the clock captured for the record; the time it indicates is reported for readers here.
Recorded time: 11:25
